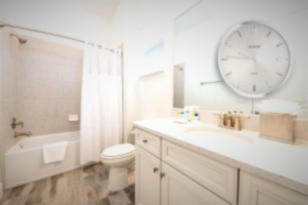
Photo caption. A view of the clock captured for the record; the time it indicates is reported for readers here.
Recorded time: 9:46
